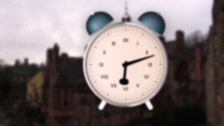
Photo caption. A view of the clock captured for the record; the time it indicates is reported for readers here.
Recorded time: 6:12
